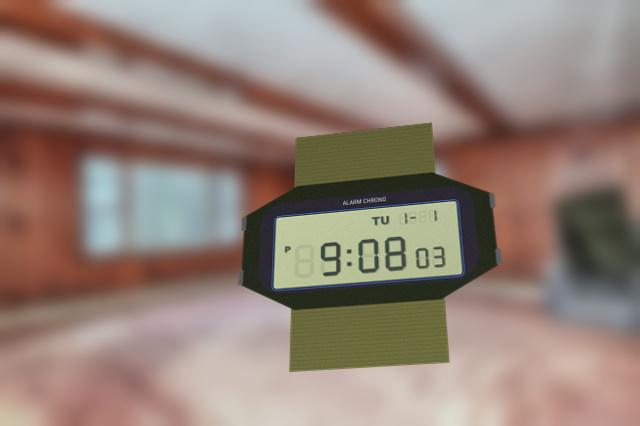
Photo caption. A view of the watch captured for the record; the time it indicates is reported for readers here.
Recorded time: 9:08:03
